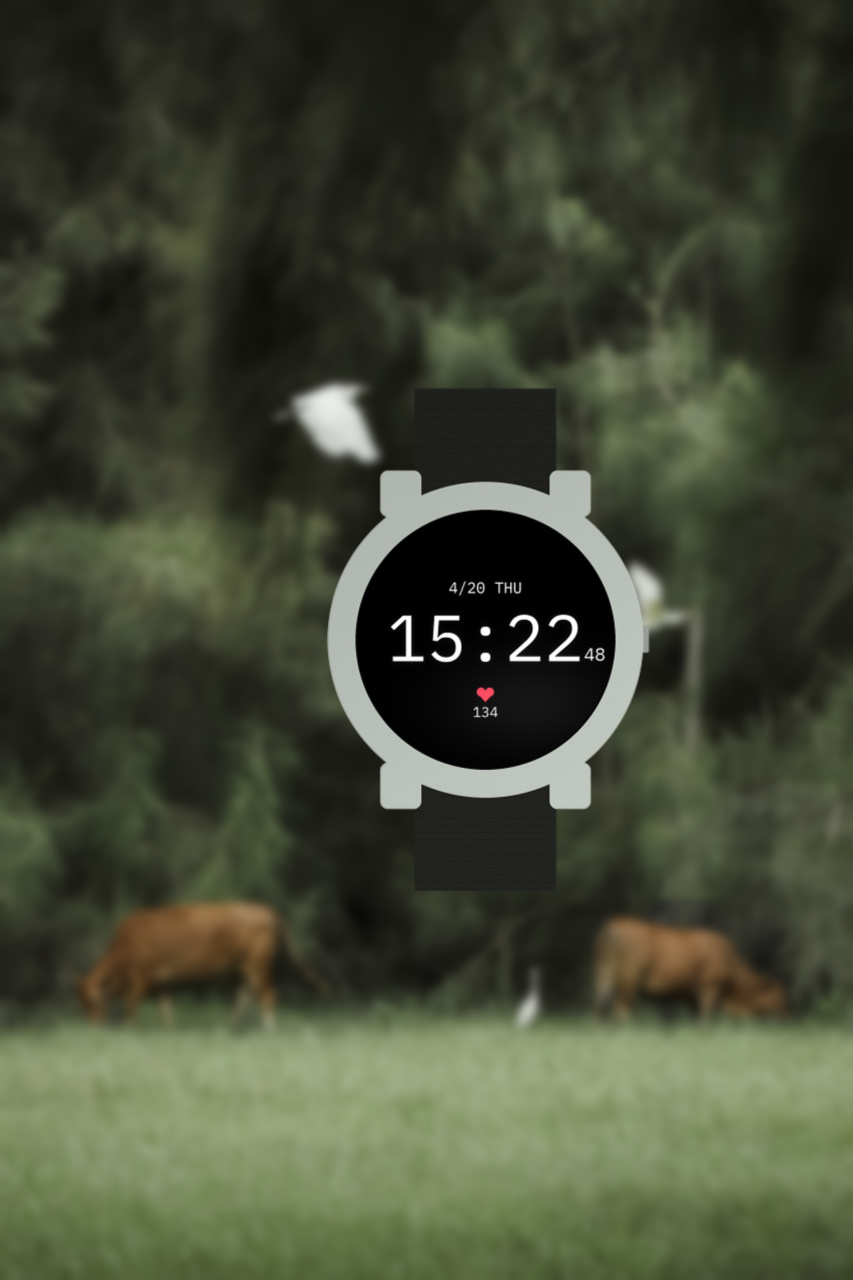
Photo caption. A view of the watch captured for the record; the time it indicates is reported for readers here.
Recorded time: 15:22:48
